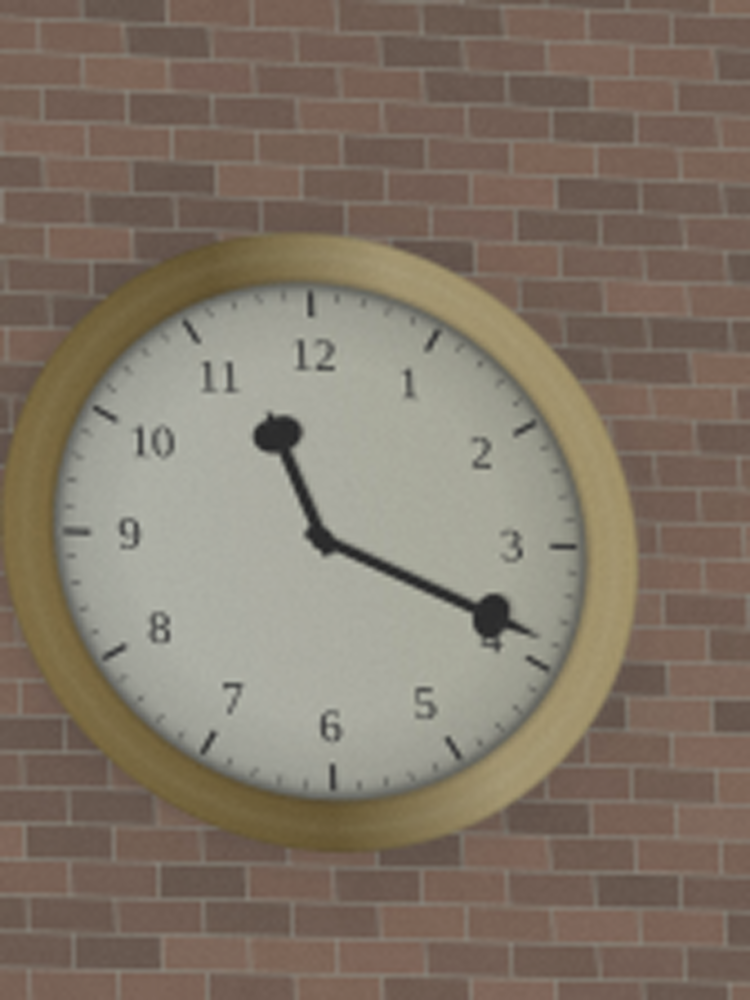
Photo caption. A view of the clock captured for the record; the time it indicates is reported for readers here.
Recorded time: 11:19
